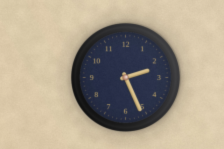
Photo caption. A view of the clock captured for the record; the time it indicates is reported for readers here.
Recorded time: 2:26
